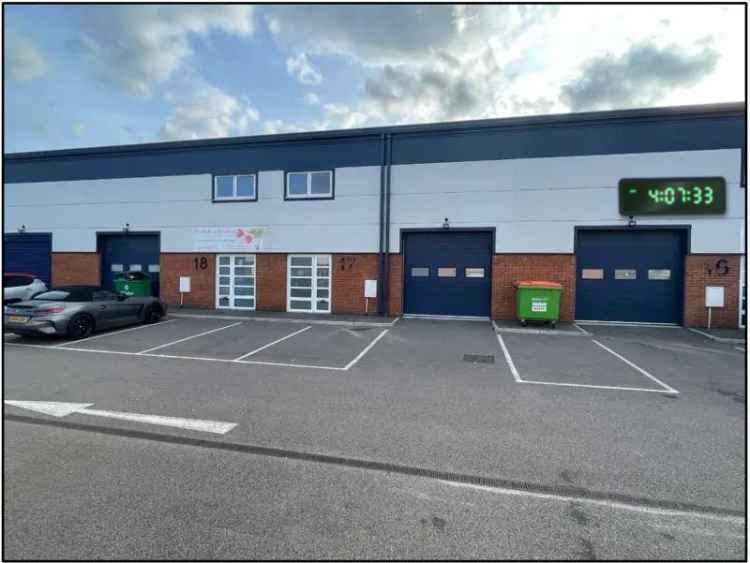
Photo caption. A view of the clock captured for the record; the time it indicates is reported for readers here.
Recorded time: 4:07:33
